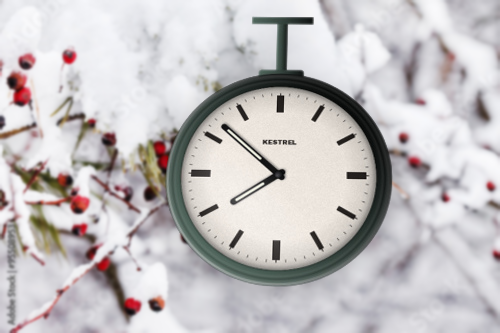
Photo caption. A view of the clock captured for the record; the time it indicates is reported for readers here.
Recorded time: 7:52
